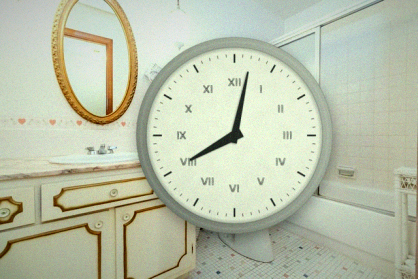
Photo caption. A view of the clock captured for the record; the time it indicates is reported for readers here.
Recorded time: 8:02
